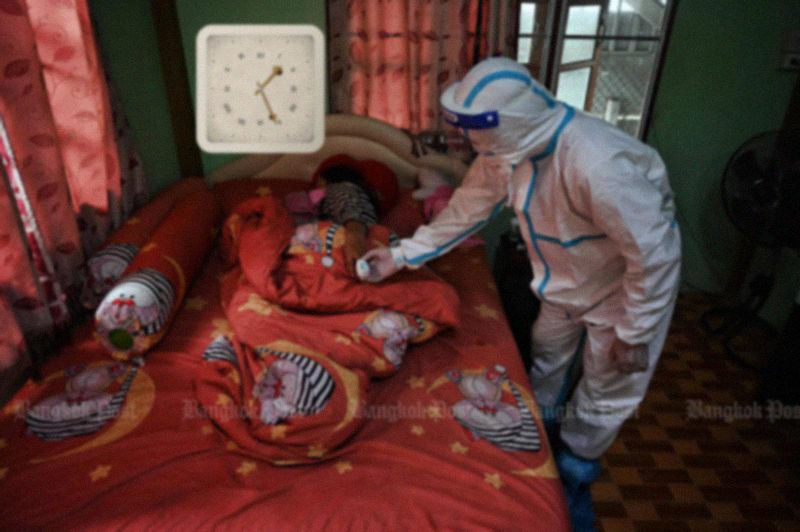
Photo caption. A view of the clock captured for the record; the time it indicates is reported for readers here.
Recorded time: 1:26
